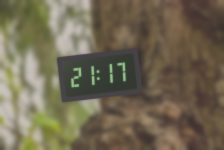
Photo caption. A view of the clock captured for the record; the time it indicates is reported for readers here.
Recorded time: 21:17
